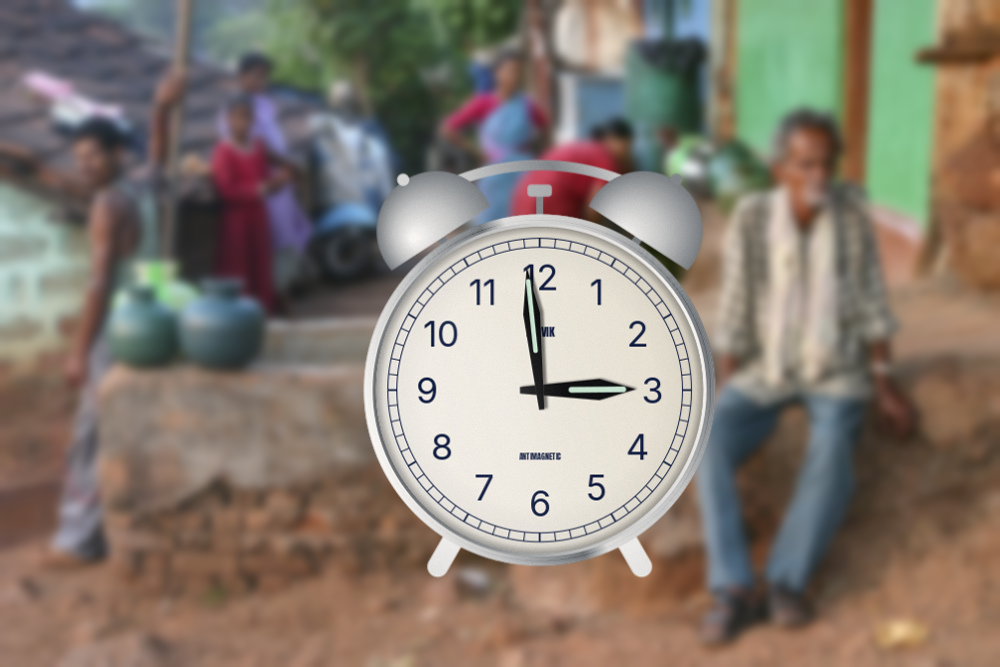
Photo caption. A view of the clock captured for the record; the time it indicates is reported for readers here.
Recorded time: 2:59
